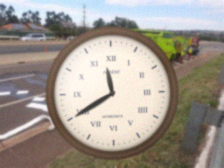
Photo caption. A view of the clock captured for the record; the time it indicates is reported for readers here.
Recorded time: 11:40
